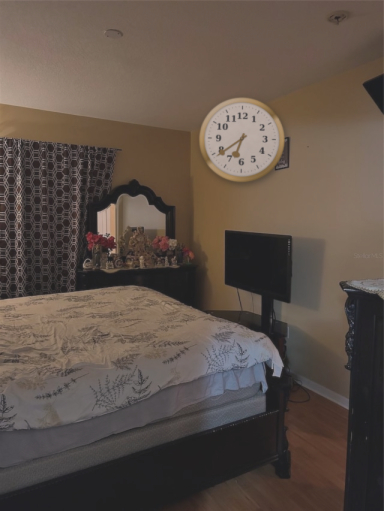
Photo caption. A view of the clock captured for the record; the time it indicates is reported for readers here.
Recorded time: 6:39
